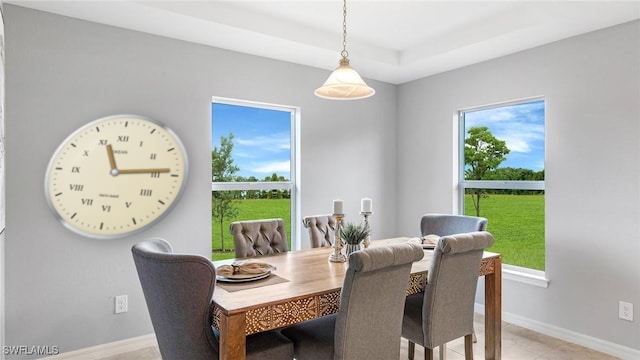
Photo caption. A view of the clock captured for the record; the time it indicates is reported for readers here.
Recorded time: 11:14
